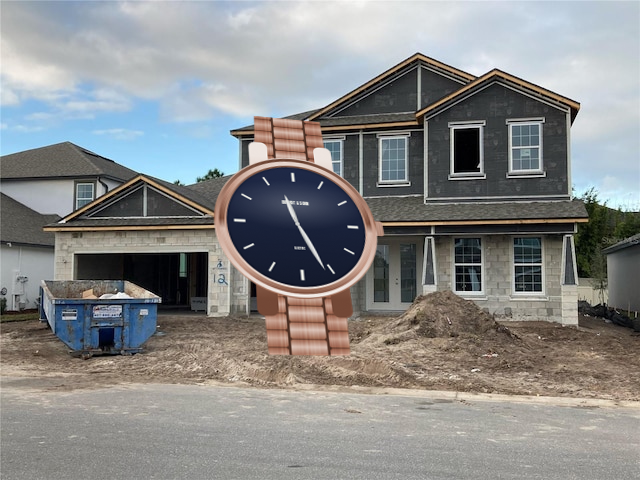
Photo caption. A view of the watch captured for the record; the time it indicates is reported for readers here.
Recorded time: 11:26
